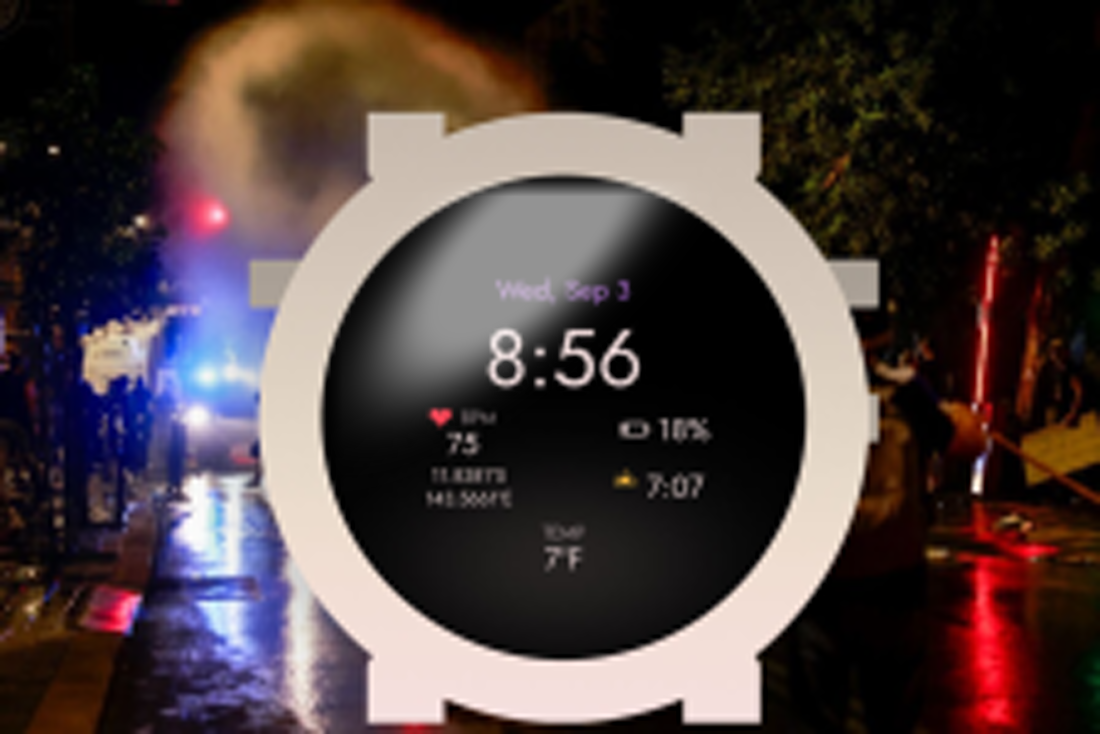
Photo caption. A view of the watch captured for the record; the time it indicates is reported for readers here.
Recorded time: 8:56
